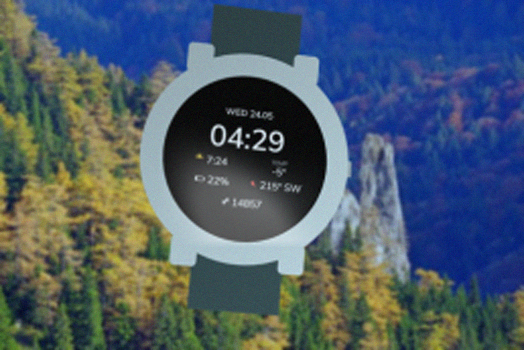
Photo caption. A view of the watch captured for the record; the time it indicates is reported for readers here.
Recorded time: 4:29
